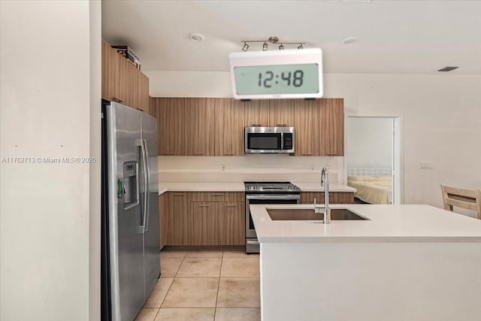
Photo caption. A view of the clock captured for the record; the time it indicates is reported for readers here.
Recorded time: 12:48
